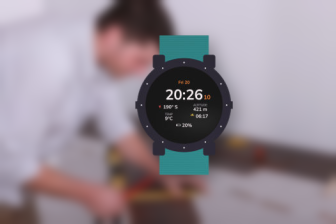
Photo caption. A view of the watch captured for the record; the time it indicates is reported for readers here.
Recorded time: 20:26
